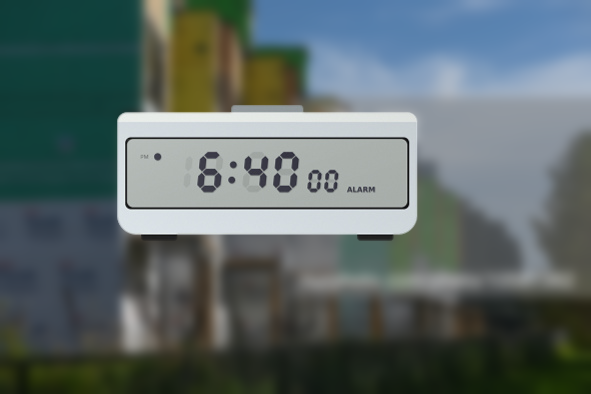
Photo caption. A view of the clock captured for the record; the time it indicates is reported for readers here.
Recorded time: 6:40:00
